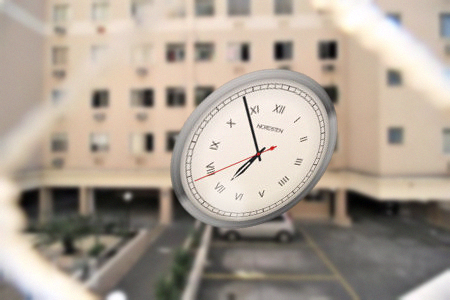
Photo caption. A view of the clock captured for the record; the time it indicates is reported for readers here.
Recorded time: 6:53:39
